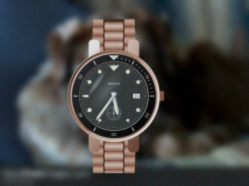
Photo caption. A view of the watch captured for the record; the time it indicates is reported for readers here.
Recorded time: 5:36
